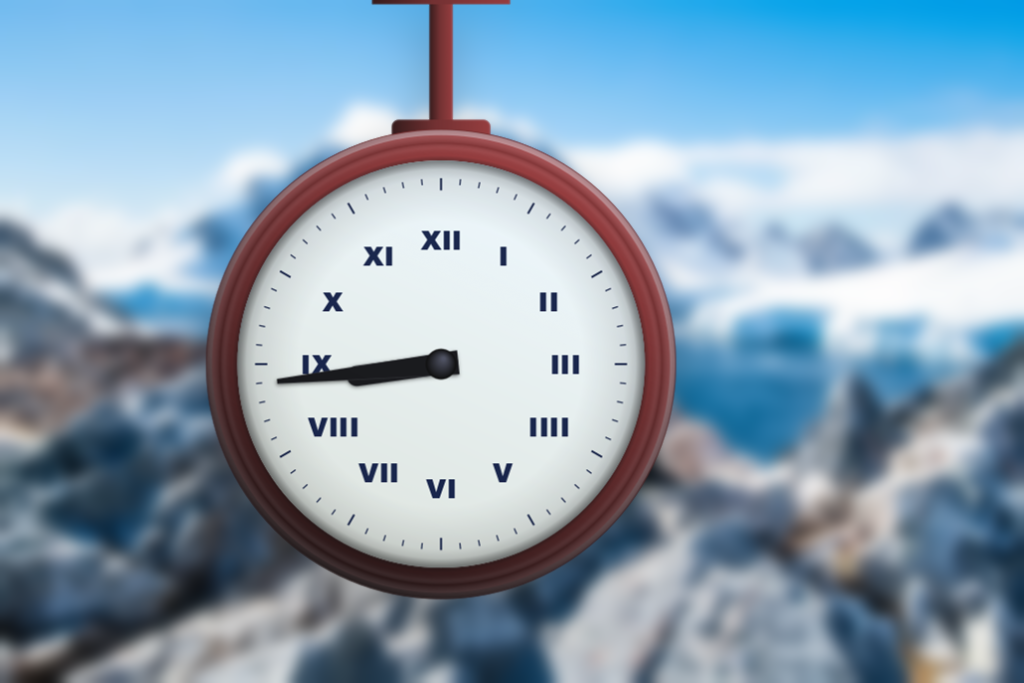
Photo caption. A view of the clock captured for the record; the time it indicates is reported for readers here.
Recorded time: 8:44
